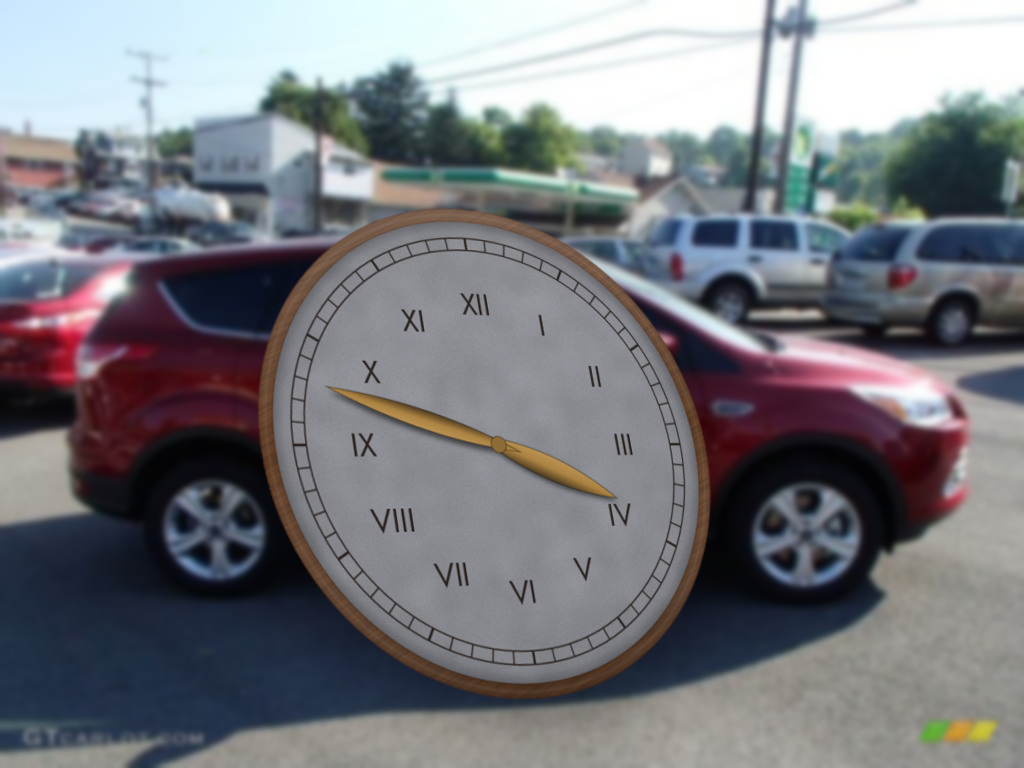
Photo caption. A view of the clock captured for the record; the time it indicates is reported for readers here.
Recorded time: 3:48
